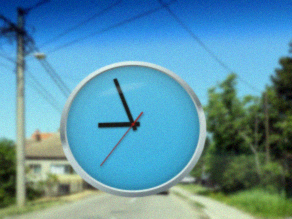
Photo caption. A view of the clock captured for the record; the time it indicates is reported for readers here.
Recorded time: 8:56:36
